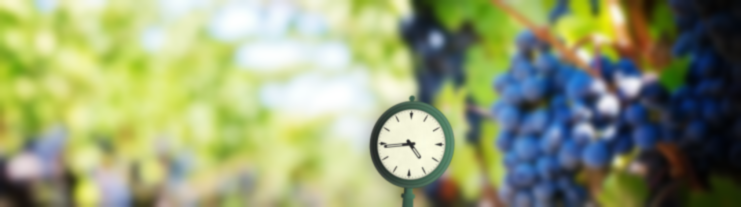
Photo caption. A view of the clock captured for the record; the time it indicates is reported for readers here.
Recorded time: 4:44
